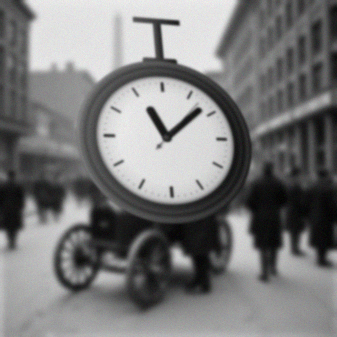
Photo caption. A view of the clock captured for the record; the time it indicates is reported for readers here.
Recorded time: 11:08:07
